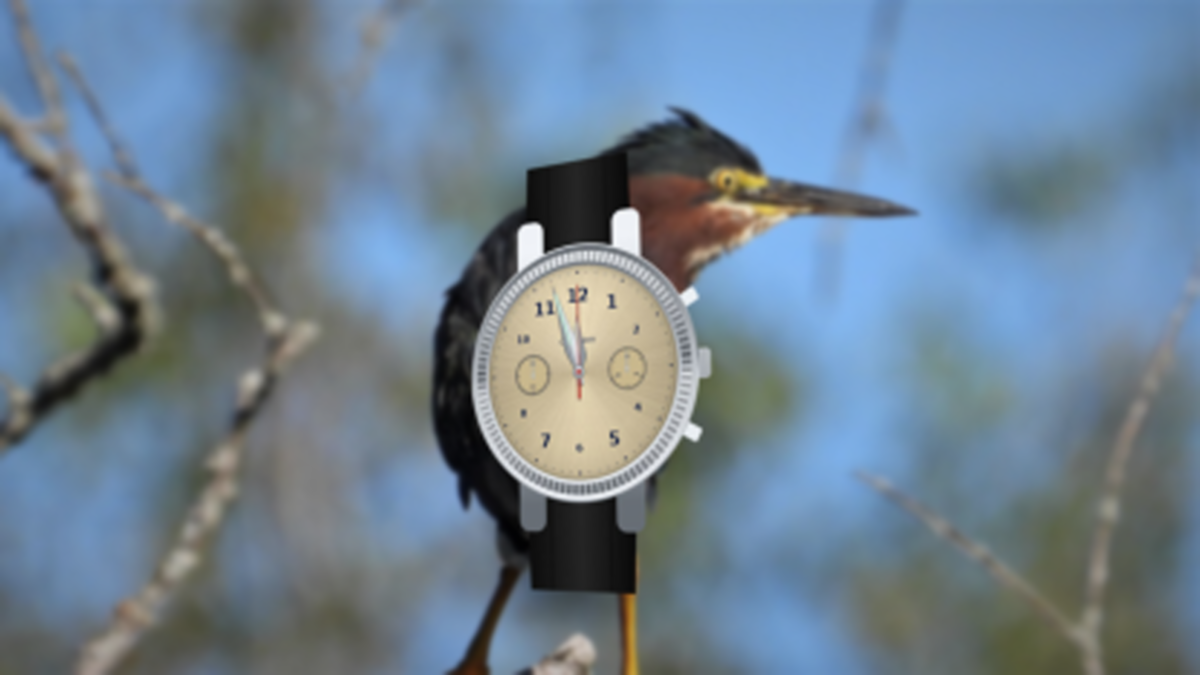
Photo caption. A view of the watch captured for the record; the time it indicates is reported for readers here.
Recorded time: 11:57
